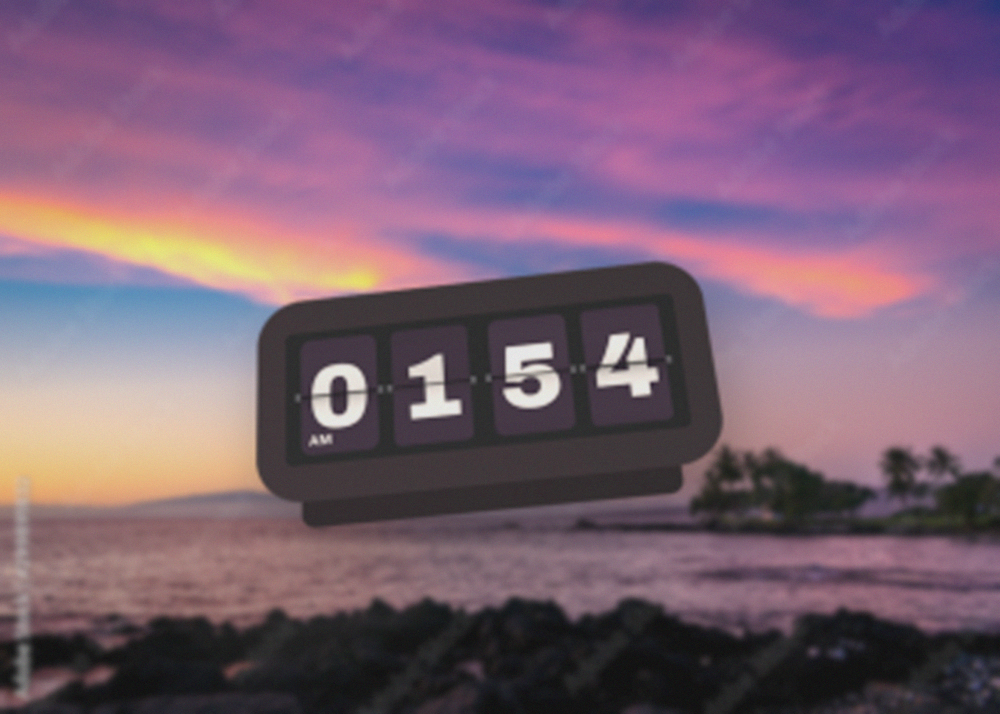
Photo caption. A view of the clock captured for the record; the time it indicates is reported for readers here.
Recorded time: 1:54
